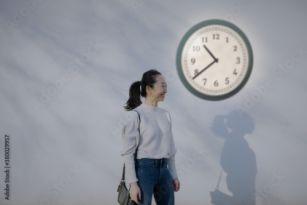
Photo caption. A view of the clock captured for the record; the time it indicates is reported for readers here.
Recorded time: 10:39
